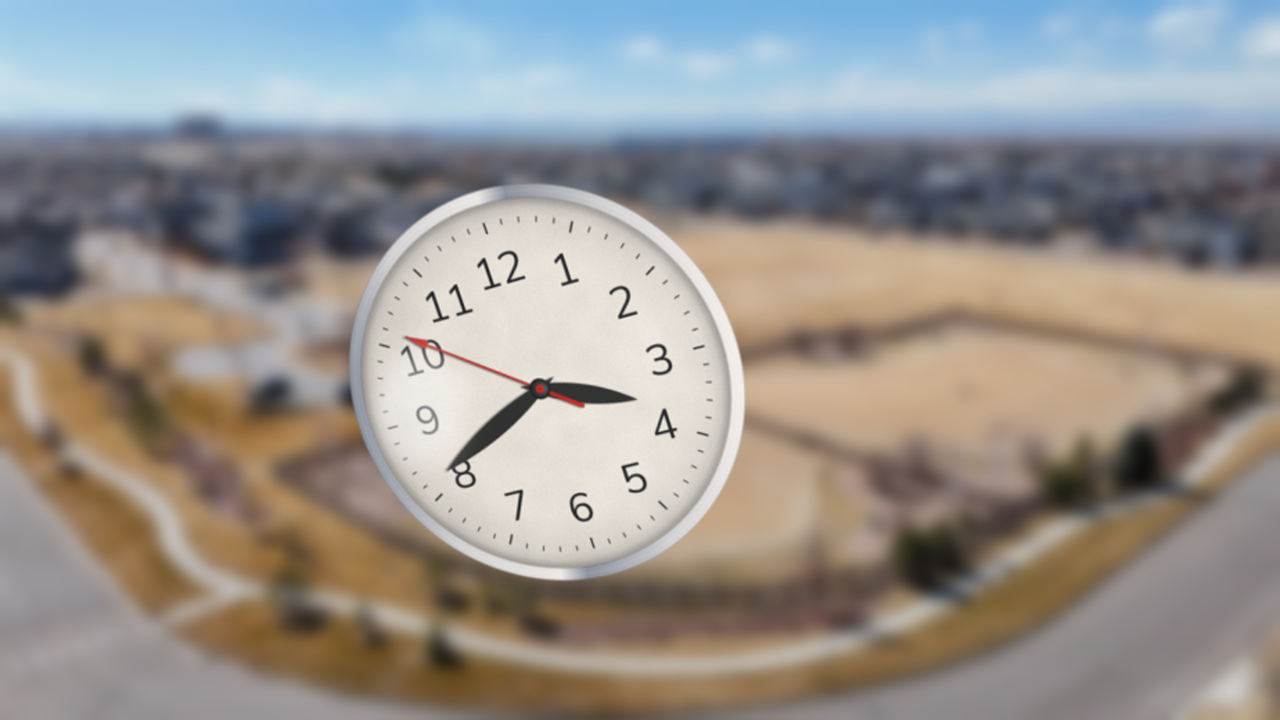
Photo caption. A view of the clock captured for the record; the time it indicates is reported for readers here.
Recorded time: 3:40:51
